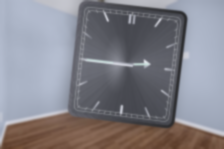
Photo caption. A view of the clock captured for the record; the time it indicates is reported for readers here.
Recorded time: 2:45
